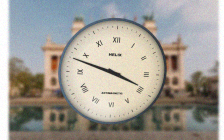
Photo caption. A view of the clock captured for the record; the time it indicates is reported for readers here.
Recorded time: 3:48
